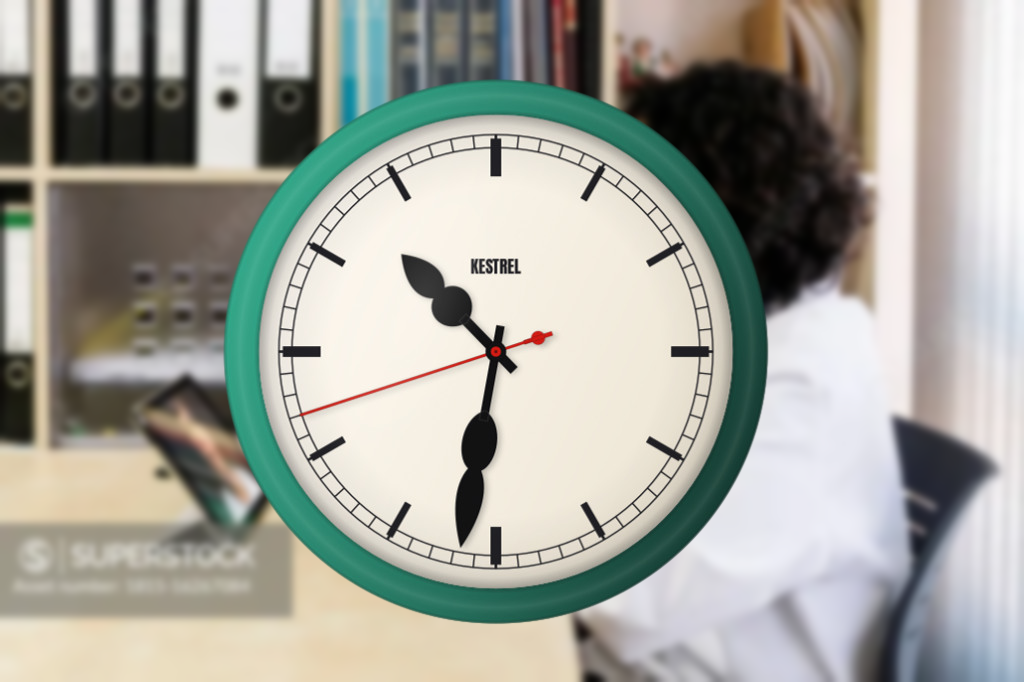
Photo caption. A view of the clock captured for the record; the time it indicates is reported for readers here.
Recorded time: 10:31:42
